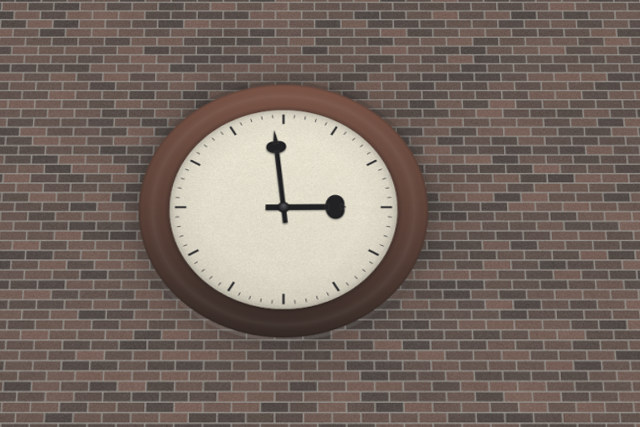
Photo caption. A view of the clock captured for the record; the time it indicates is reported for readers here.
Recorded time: 2:59
